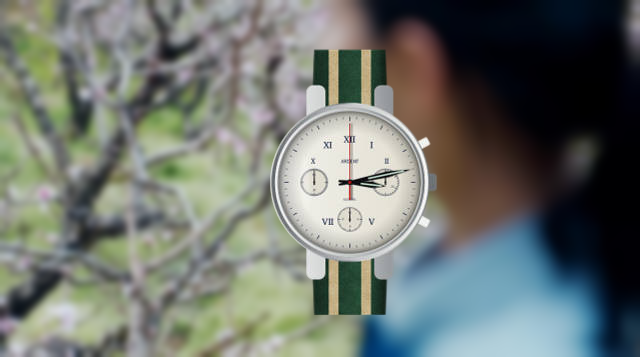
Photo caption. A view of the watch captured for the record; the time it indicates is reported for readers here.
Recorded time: 3:13
